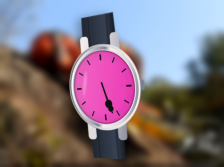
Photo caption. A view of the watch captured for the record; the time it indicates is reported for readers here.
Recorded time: 5:27
